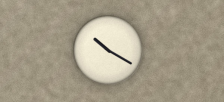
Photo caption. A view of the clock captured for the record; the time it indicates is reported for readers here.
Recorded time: 10:20
